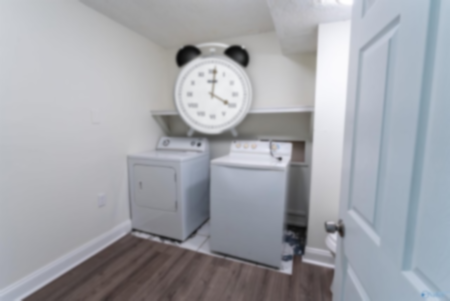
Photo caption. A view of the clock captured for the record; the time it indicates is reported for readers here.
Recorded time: 4:01
